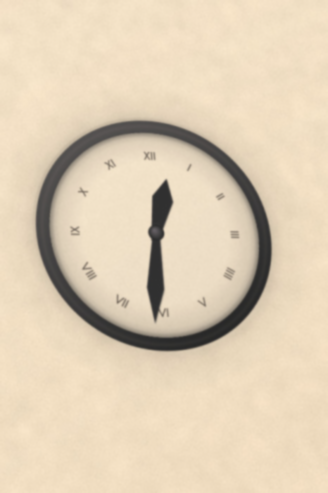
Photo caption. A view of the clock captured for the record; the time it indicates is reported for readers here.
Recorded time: 12:31
